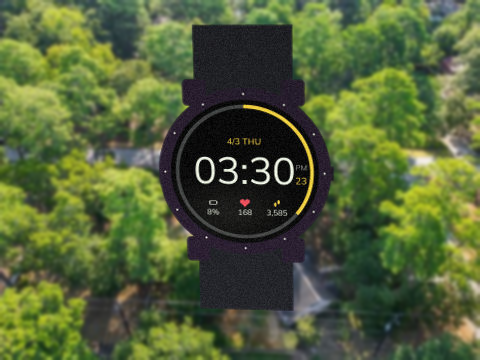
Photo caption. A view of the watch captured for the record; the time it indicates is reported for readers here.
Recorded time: 3:30:23
